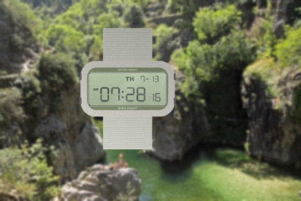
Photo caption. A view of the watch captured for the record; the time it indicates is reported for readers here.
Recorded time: 7:28:16
